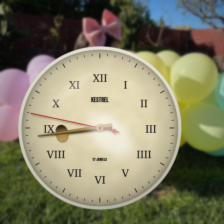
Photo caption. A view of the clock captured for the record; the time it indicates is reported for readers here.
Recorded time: 8:43:47
